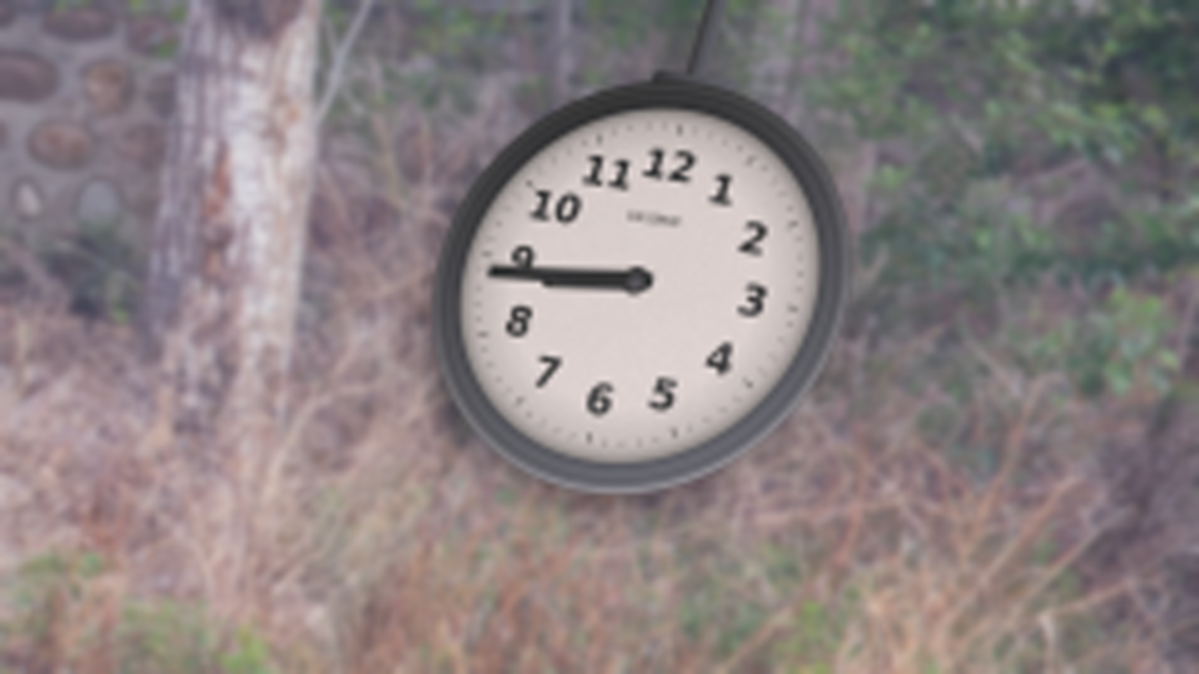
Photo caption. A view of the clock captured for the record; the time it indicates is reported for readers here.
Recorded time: 8:44
